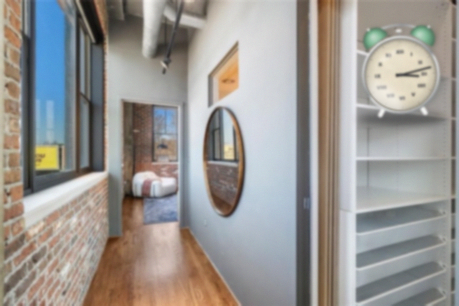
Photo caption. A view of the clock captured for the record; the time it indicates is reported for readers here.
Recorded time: 3:13
